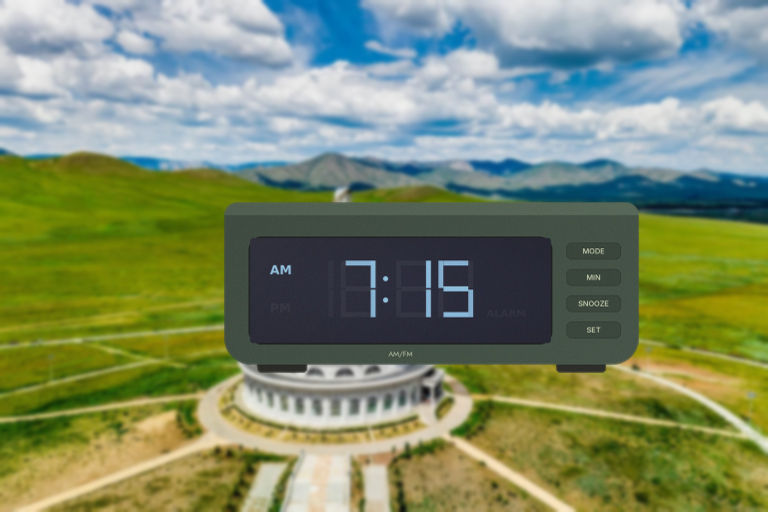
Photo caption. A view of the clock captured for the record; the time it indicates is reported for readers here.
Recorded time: 7:15
